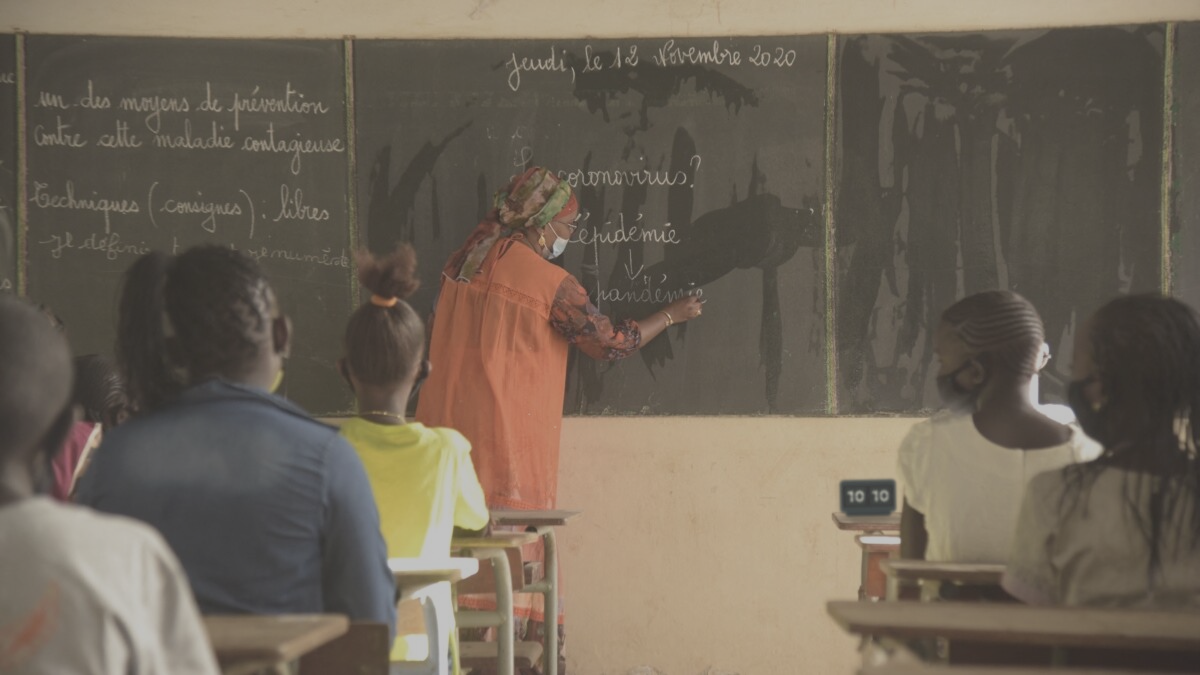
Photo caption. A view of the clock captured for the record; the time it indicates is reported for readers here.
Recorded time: 10:10
